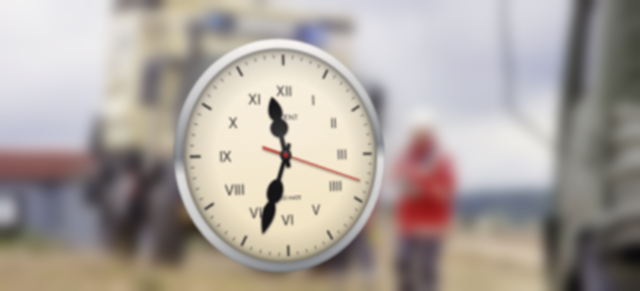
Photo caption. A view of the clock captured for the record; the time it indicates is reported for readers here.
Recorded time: 11:33:18
